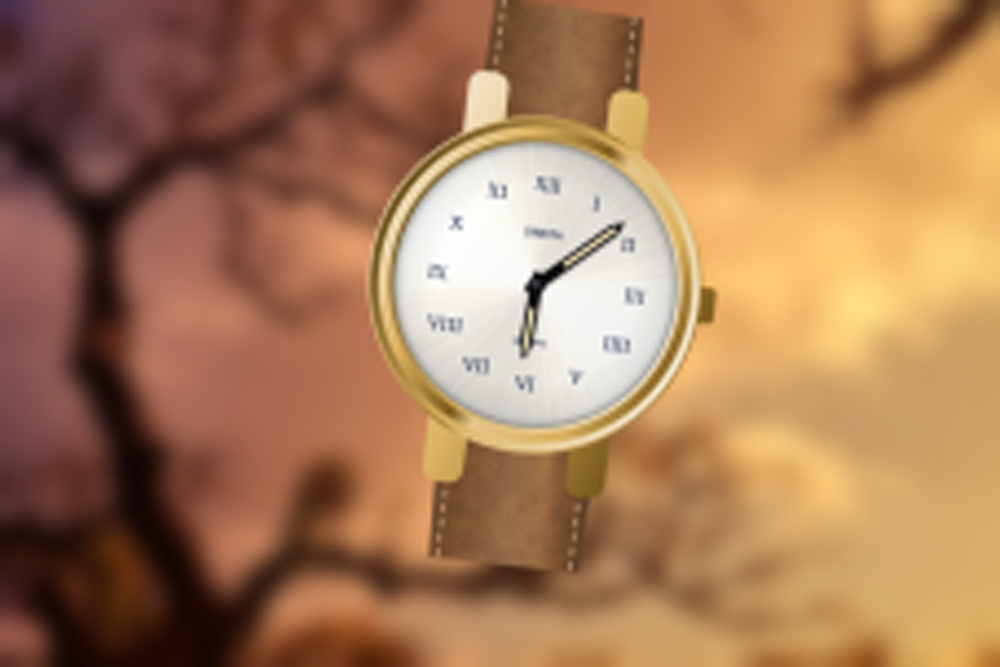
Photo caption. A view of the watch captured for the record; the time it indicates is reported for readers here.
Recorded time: 6:08
